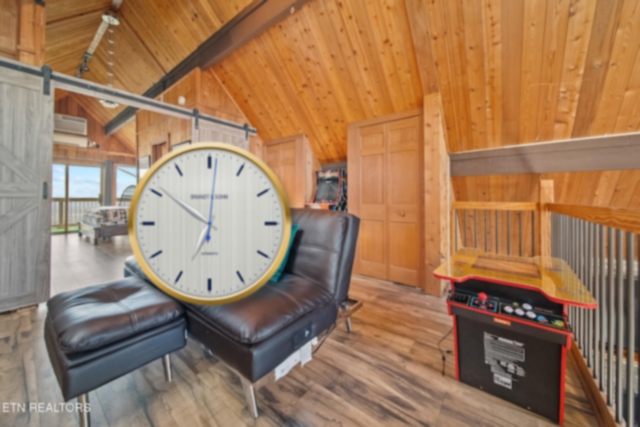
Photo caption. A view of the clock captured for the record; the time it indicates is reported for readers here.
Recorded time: 6:51:01
